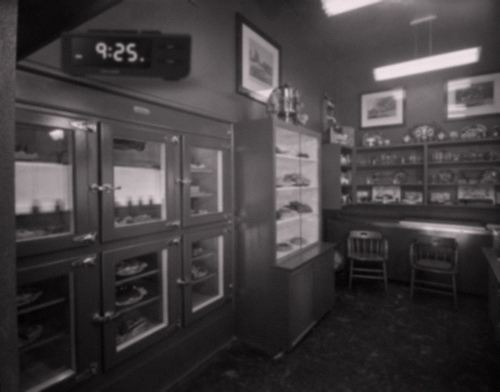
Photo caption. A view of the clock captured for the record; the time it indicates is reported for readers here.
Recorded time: 9:25
